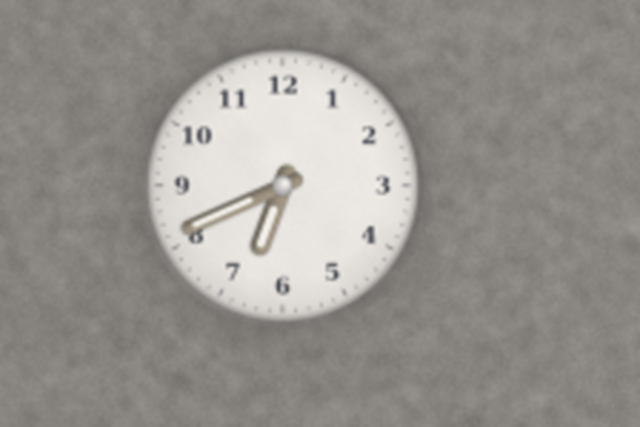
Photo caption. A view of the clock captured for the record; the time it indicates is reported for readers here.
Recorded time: 6:41
